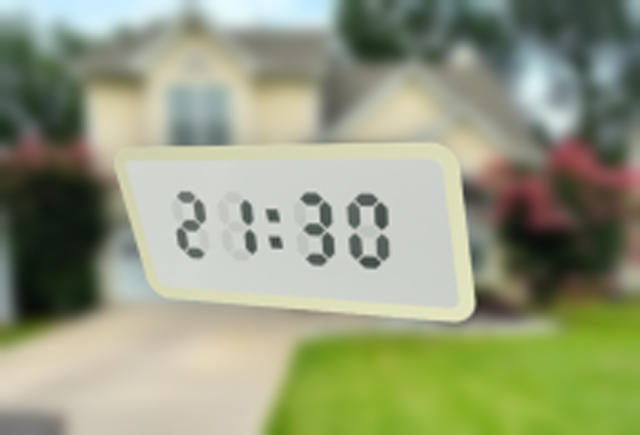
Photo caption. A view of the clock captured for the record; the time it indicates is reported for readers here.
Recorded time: 21:30
